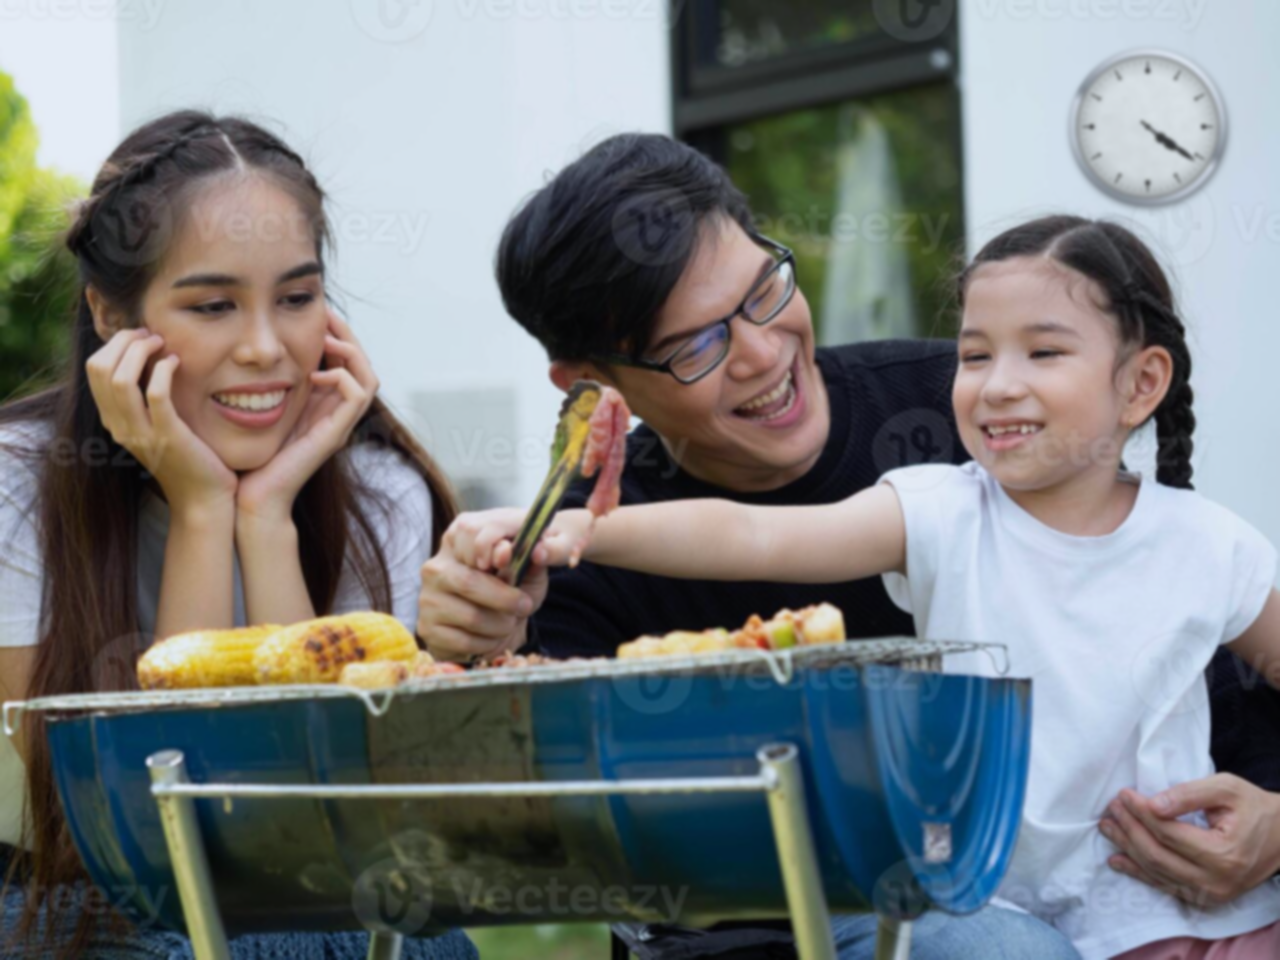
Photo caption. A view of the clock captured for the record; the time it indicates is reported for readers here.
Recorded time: 4:21
